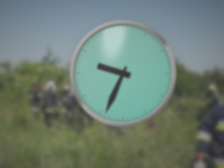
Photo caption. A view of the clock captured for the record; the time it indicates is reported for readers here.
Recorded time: 9:34
